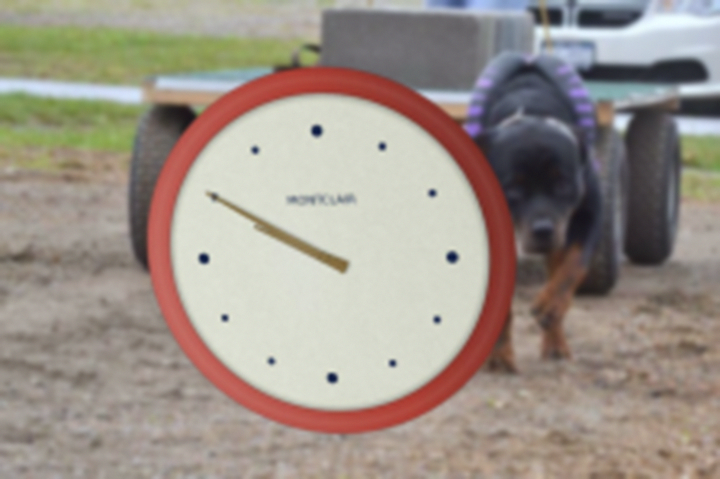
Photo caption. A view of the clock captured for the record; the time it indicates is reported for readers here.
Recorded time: 9:50
